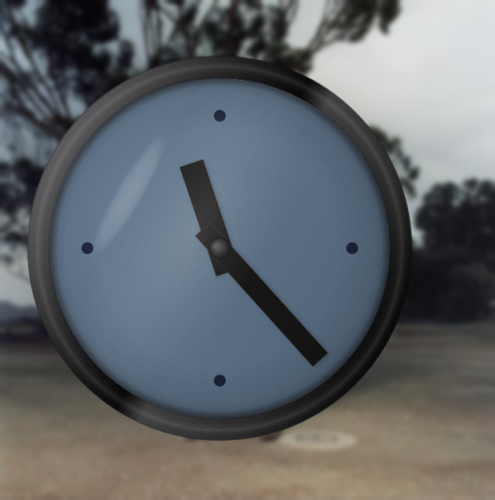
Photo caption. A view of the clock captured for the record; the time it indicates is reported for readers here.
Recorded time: 11:23
